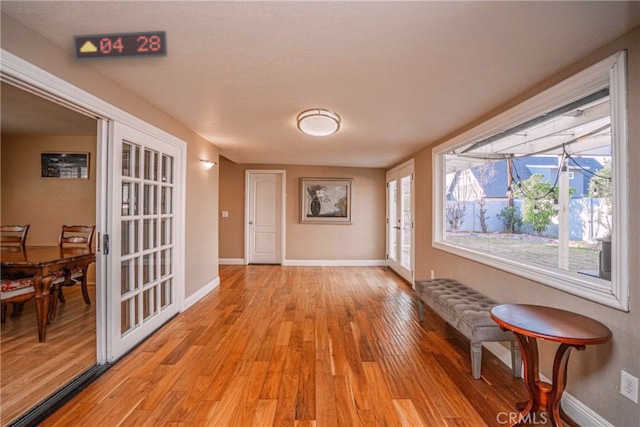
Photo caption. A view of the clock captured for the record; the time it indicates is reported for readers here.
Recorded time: 4:28
